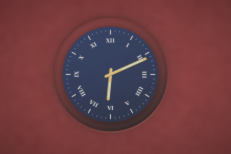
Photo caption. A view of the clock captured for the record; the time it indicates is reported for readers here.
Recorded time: 6:11
